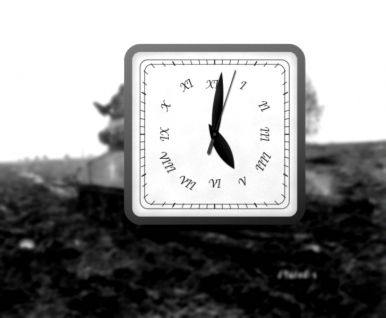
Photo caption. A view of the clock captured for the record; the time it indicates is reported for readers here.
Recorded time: 5:01:03
